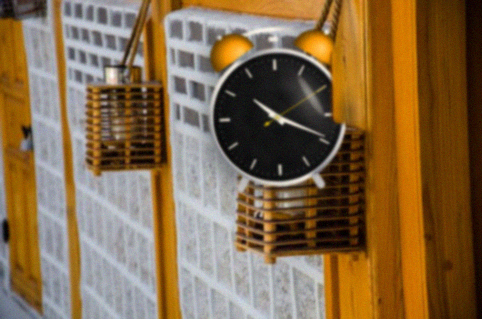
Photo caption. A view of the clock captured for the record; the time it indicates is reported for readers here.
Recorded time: 10:19:10
